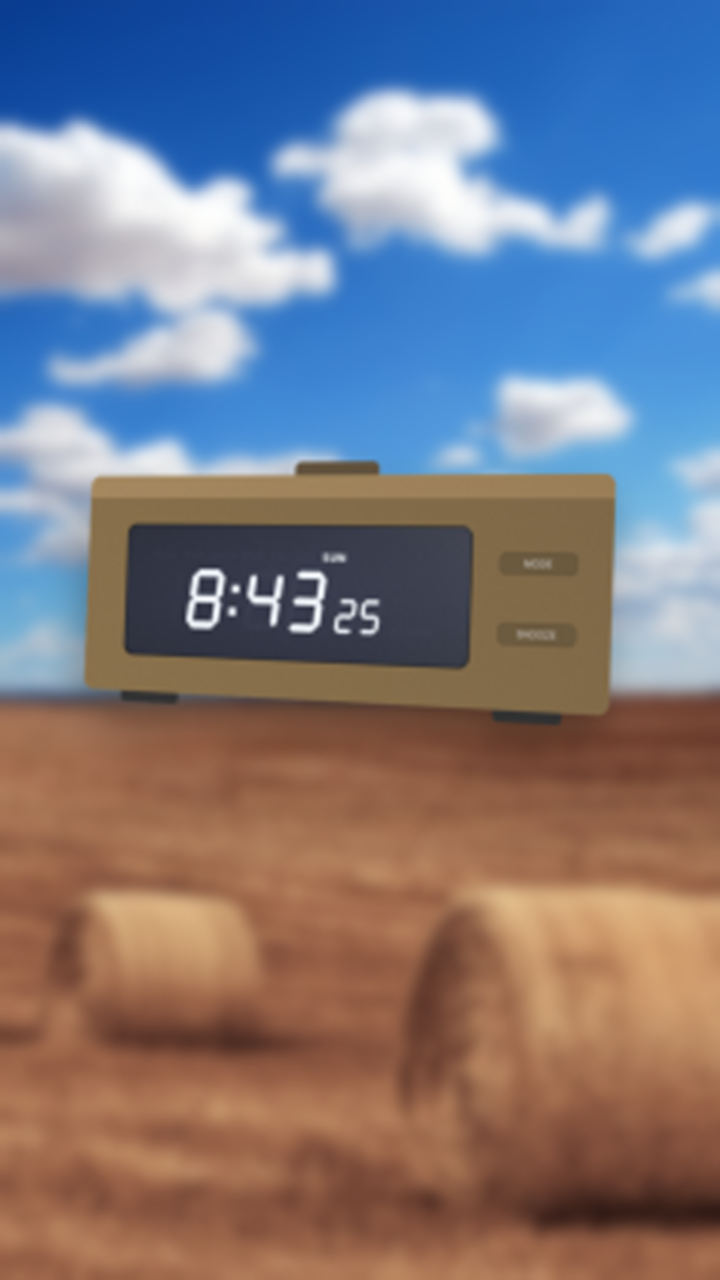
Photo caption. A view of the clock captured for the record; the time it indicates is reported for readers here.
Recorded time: 8:43:25
